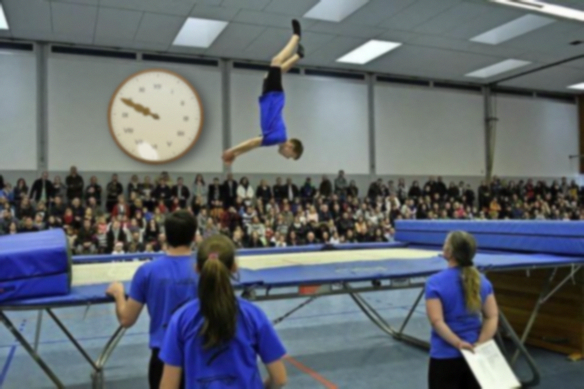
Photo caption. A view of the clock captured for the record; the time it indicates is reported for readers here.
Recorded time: 9:49
